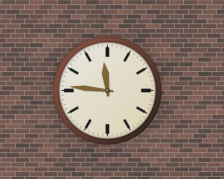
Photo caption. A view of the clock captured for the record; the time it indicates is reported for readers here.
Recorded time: 11:46
